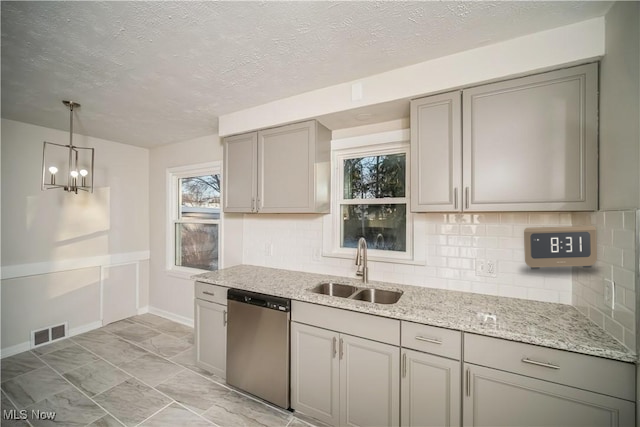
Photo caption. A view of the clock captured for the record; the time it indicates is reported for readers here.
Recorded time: 8:31
